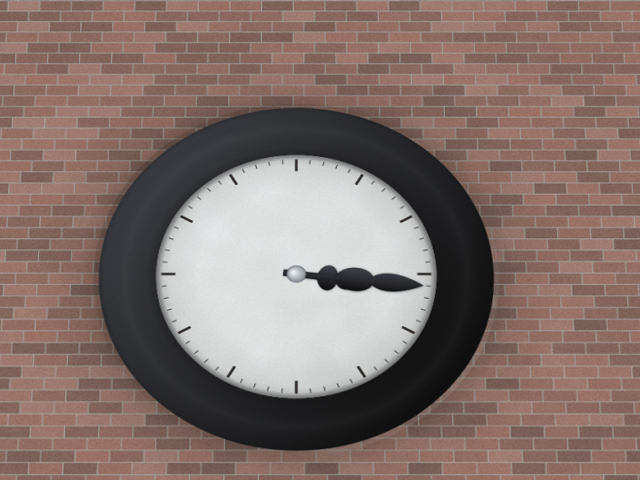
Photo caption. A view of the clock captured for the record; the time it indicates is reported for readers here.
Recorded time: 3:16
